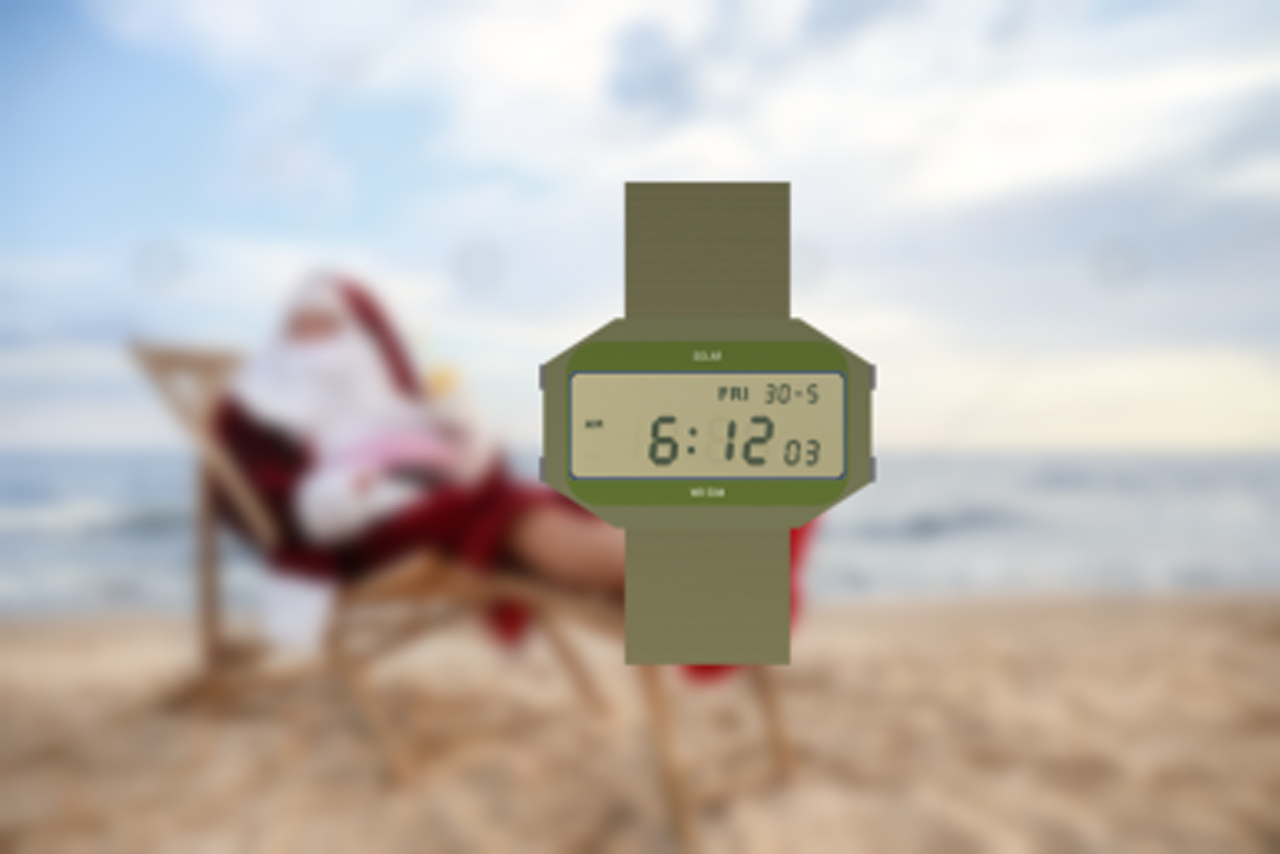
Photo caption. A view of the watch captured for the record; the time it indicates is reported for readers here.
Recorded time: 6:12:03
